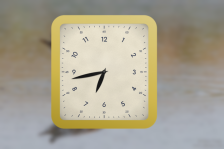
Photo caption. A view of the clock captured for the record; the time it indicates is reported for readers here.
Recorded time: 6:43
